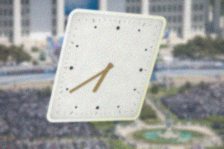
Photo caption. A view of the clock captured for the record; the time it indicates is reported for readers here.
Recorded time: 6:39
